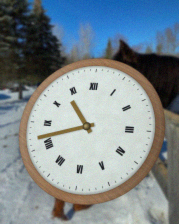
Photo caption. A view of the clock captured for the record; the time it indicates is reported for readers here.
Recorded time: 10:42
